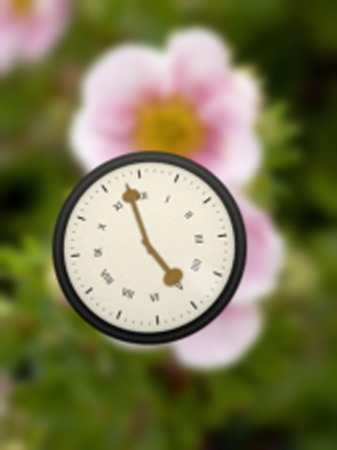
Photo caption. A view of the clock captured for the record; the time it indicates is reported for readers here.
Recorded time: 4:58
